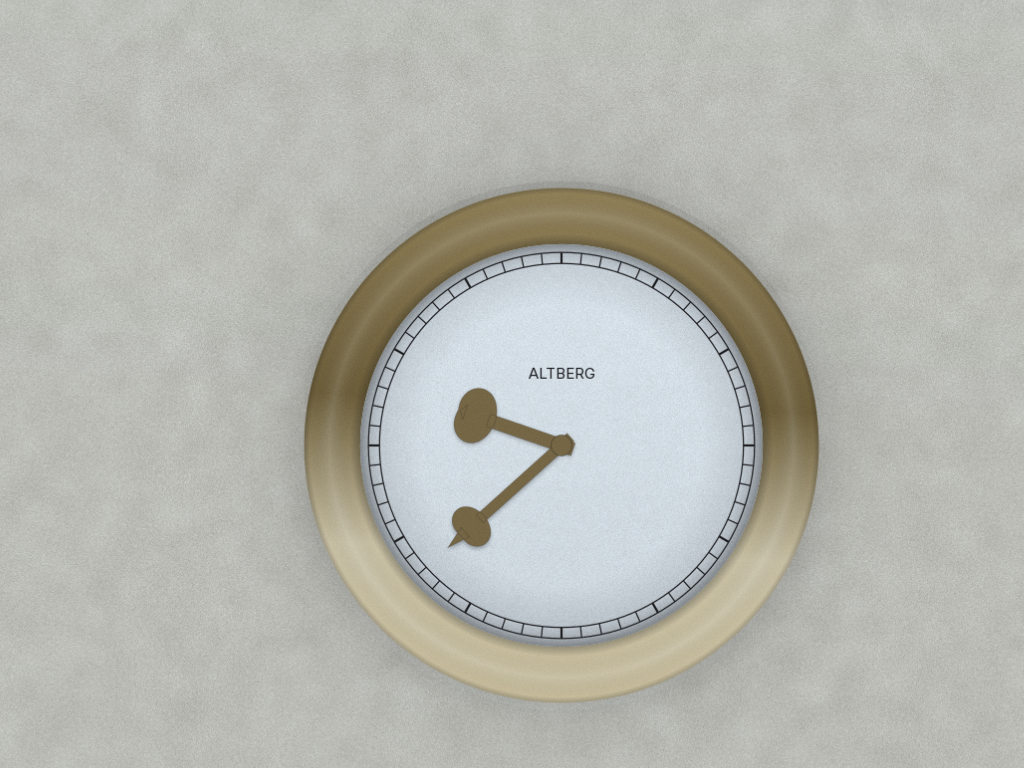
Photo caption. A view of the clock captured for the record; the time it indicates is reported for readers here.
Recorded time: 9:38
